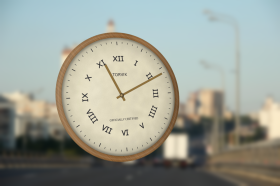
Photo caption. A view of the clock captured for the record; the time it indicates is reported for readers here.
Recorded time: 11:11
